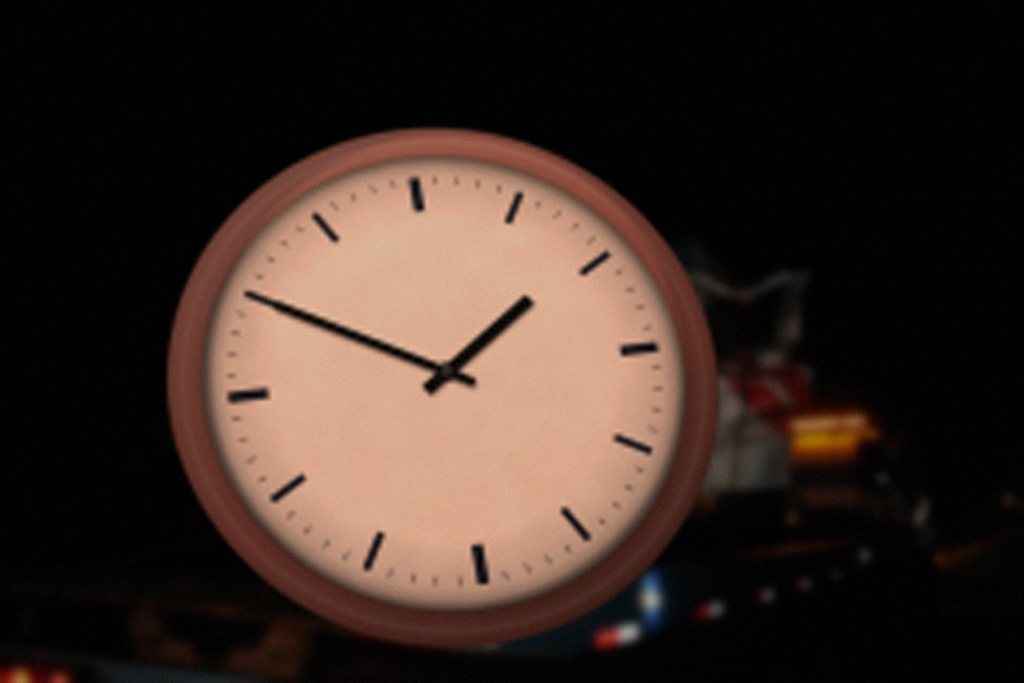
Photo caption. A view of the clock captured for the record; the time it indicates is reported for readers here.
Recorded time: 1:50
